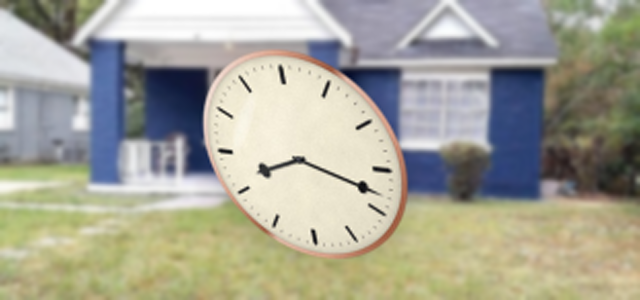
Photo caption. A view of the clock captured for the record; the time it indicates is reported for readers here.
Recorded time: 8:18
